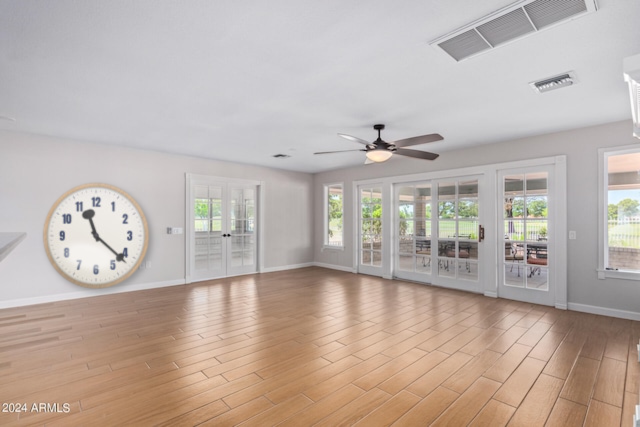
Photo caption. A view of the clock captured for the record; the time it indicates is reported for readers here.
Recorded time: 11:22
